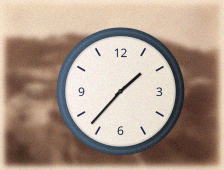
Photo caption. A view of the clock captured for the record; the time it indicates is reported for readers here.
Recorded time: 1:37
